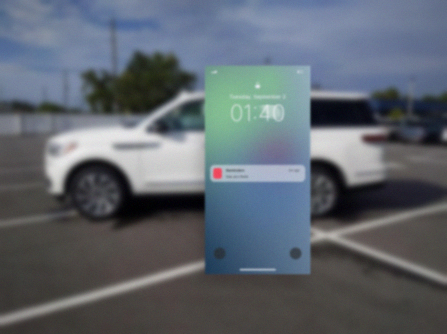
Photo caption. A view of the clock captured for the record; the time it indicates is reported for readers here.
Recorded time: 1:40
